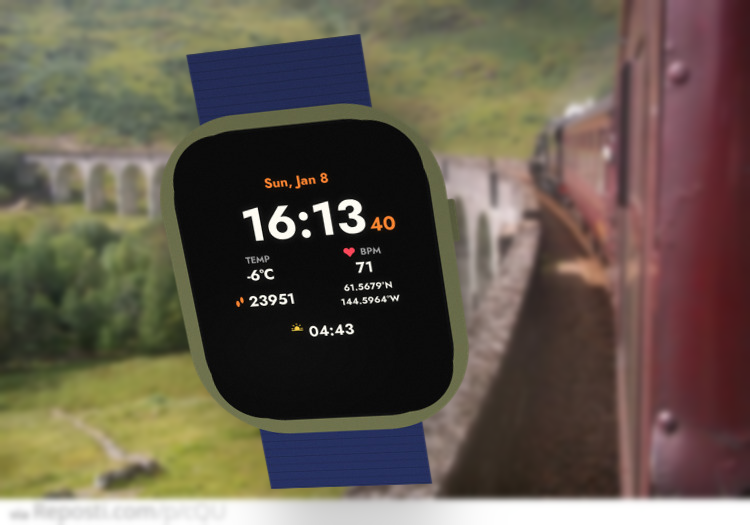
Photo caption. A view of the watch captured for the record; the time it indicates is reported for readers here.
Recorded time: 16:13:40
